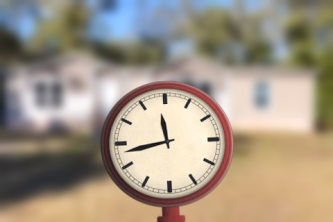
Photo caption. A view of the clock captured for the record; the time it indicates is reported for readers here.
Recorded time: 11:43
